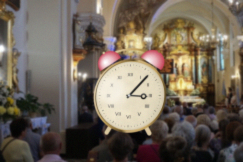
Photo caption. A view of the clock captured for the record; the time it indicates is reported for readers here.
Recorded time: 3:07
